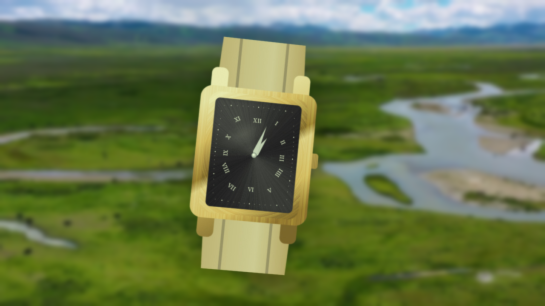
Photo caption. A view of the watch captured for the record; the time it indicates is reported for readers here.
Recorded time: 1:03
